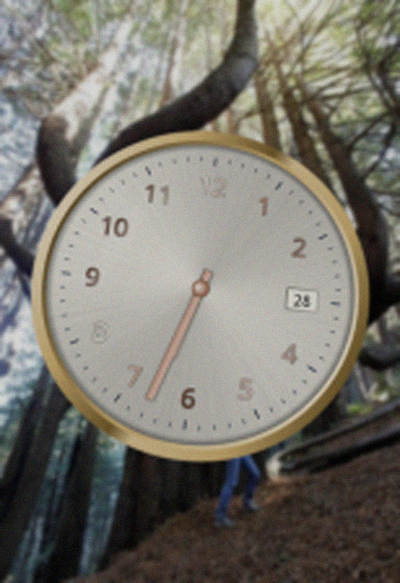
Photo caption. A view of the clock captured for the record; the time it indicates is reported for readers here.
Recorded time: 6:33
